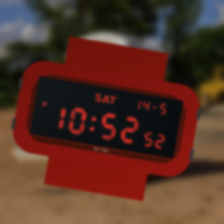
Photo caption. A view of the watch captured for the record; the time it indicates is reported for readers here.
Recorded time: 10:52:52
